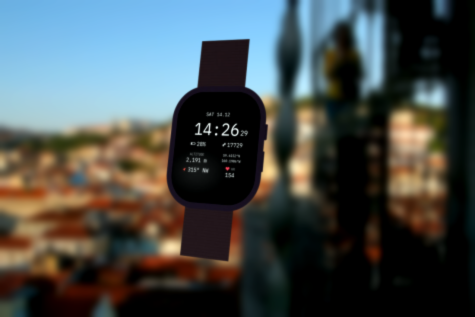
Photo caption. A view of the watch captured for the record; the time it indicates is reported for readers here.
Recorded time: 14:26
